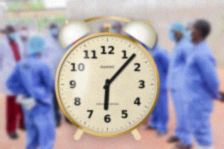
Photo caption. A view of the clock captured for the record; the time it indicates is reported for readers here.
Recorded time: 6:07
